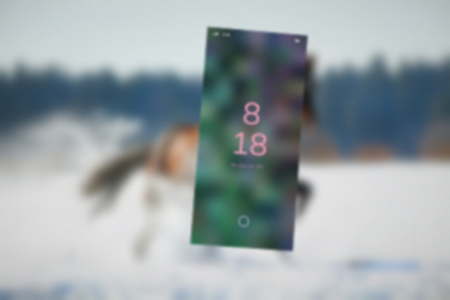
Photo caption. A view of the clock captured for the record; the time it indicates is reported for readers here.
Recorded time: 8:18
